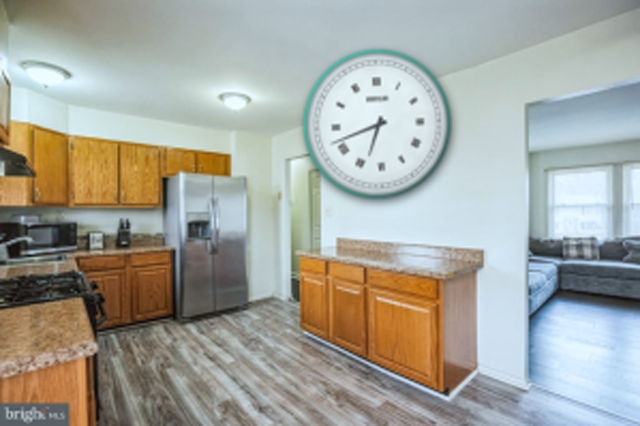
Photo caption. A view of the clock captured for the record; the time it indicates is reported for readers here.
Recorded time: 6:42
